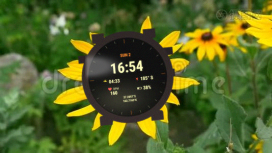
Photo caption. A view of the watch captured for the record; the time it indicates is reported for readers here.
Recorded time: 16:54
